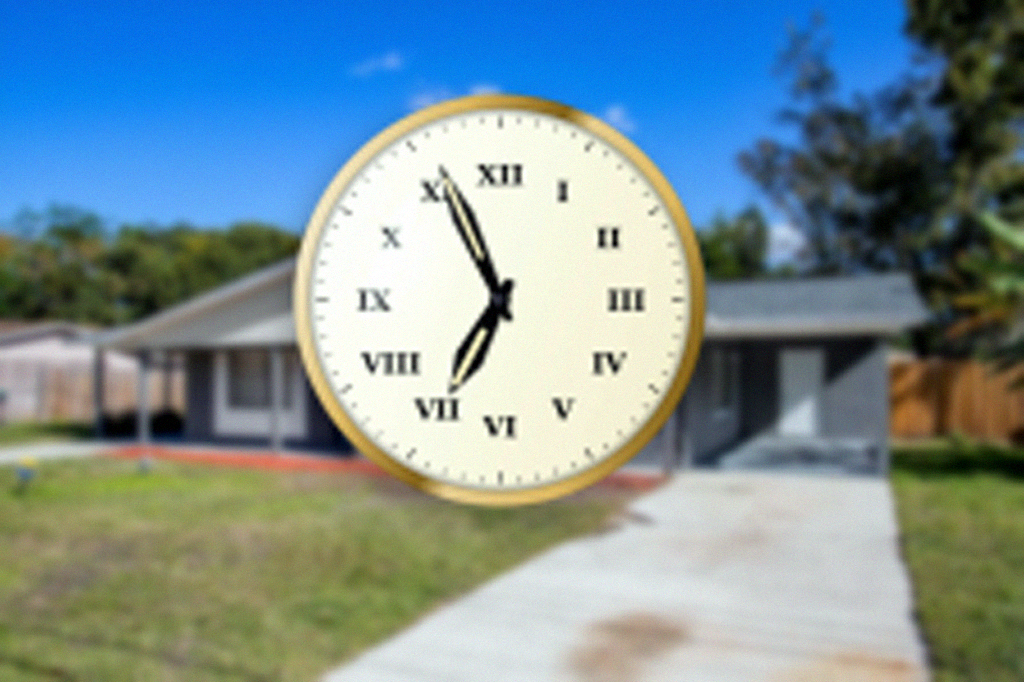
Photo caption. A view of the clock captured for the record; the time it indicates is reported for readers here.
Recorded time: 6:56
